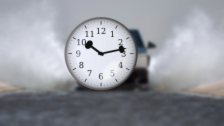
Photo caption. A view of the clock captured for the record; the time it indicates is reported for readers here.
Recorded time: 10:13
